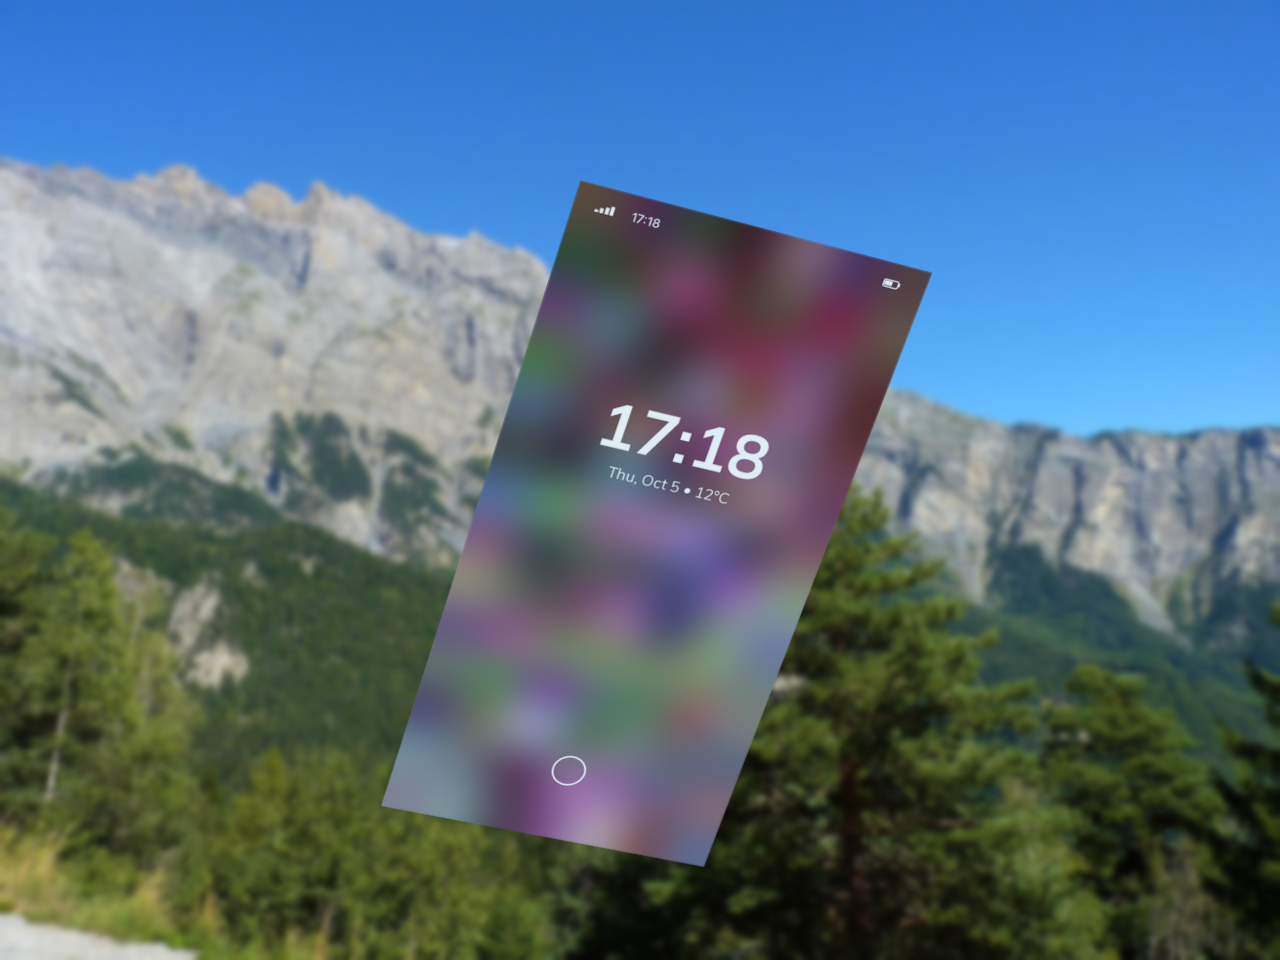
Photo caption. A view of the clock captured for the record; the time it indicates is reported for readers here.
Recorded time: 17:18
